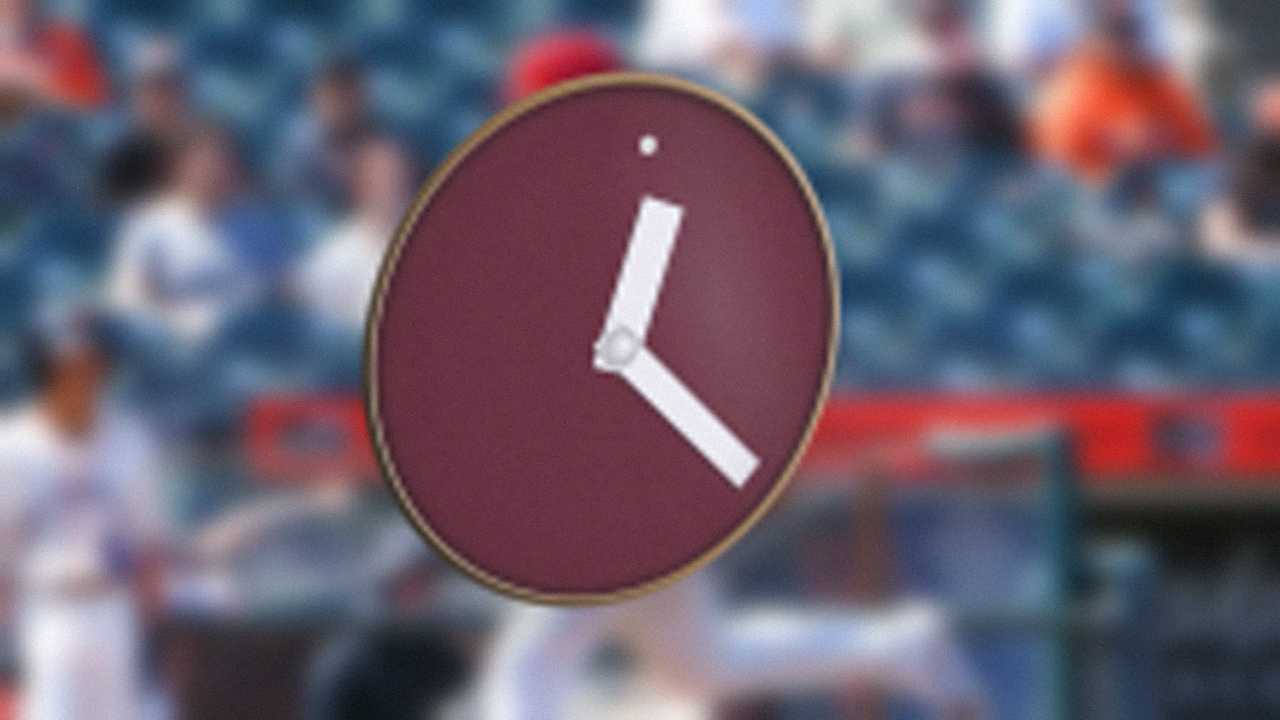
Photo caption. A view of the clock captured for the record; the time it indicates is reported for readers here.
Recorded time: 12:21
